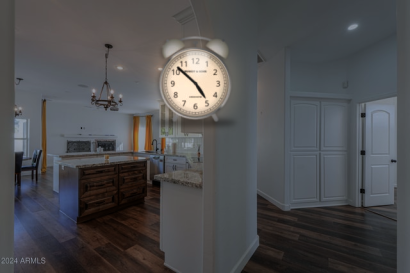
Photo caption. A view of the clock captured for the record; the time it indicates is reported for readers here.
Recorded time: 4:52
